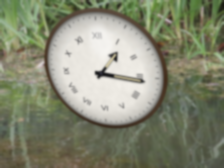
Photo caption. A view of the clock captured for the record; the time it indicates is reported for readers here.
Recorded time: 1:16
